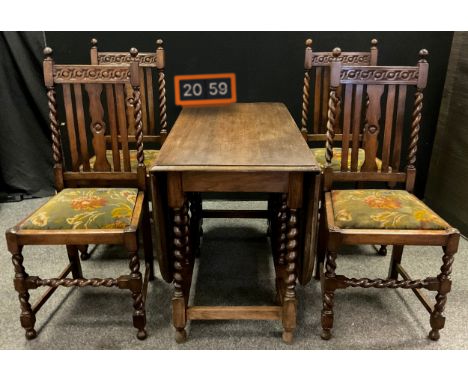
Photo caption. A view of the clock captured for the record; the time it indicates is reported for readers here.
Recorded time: 20:59
